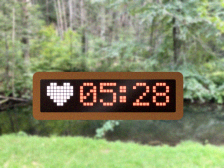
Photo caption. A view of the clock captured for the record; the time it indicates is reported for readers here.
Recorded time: 5:28
